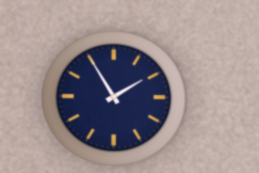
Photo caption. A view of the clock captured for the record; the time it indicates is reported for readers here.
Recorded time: 1:55
